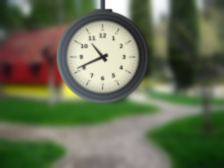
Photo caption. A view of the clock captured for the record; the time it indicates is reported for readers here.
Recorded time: 10:41
